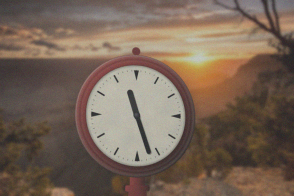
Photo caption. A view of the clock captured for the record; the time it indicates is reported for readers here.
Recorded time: 11:27
